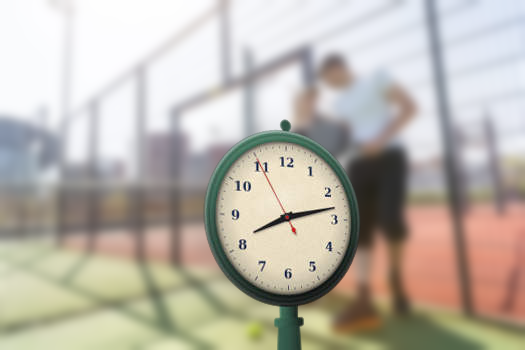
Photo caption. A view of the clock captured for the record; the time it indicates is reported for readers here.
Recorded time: 8:12:55
